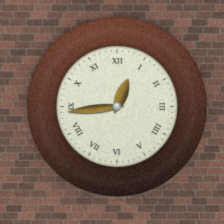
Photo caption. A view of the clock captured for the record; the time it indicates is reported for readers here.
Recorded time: 12:44
